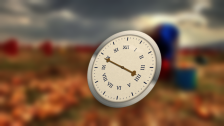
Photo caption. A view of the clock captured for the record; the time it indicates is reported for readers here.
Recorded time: 3:49
